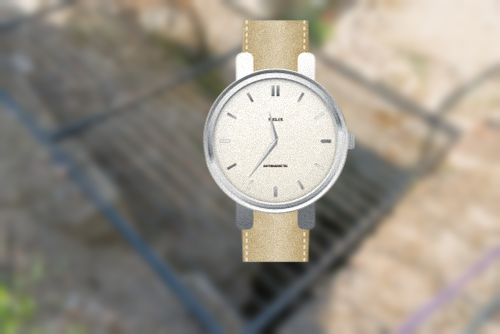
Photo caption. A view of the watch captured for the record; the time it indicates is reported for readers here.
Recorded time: 11:36
